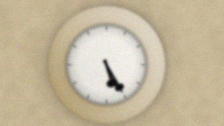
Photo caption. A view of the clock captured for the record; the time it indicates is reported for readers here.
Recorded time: 5:25
